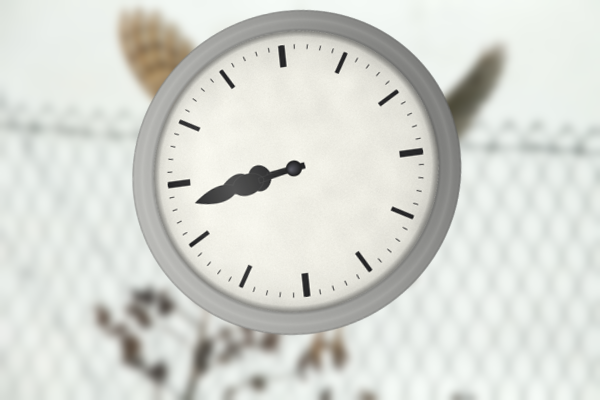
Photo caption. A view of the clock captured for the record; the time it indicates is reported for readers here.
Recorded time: 8:43
